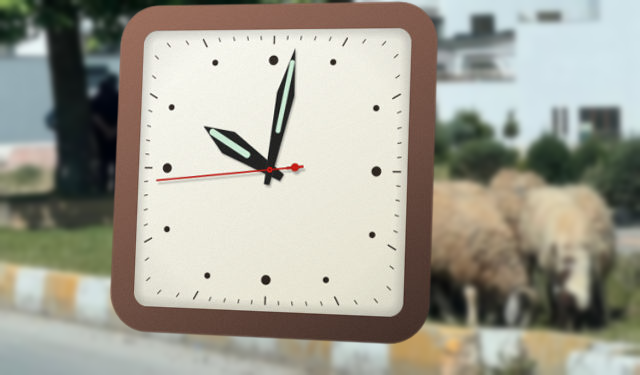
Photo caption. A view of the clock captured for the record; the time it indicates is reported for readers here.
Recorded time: 10:01:44
